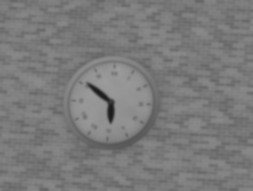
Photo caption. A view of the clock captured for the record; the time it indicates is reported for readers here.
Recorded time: 5:51
